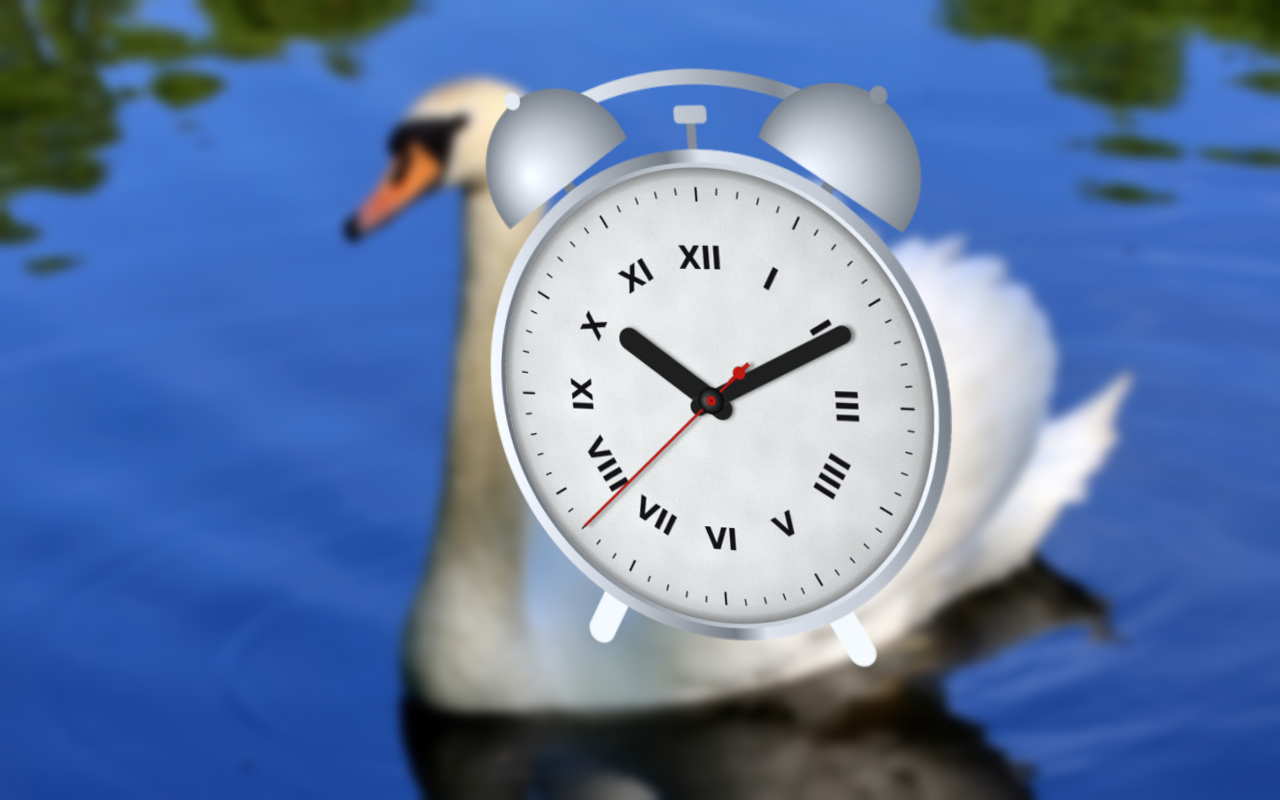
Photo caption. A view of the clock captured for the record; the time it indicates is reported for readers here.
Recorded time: 10:10:38
